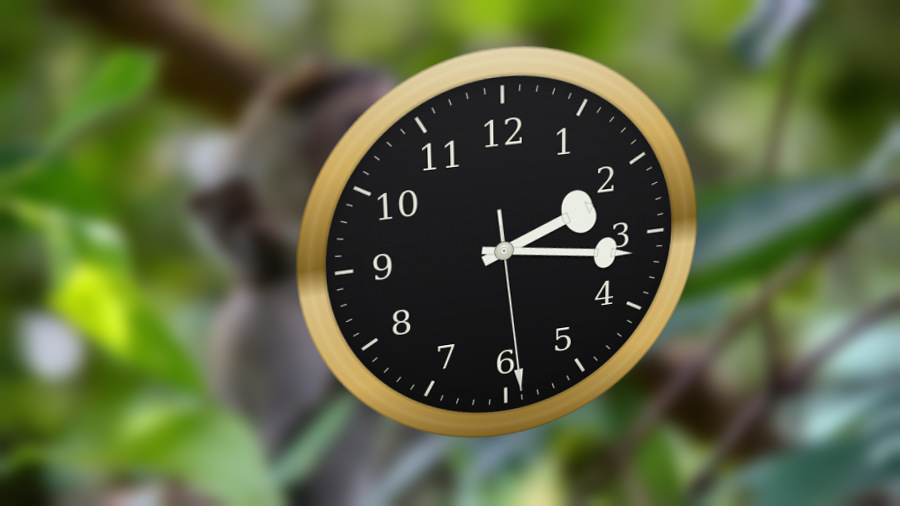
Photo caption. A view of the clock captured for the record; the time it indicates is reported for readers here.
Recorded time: 2:16:29
